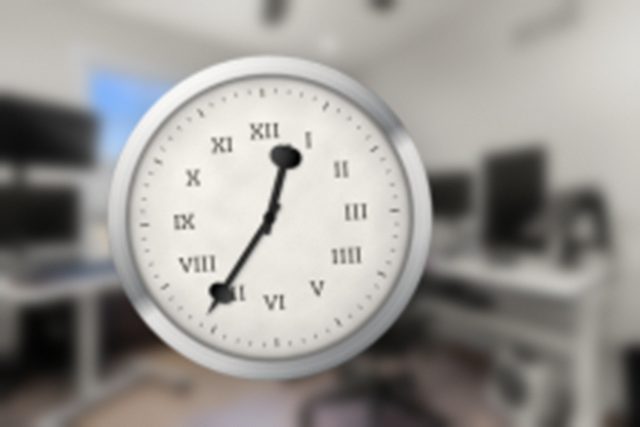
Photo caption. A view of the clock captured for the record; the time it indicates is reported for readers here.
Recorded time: 12:36
